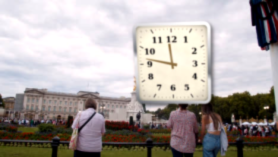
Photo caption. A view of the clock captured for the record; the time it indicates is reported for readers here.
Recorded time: 11:47
